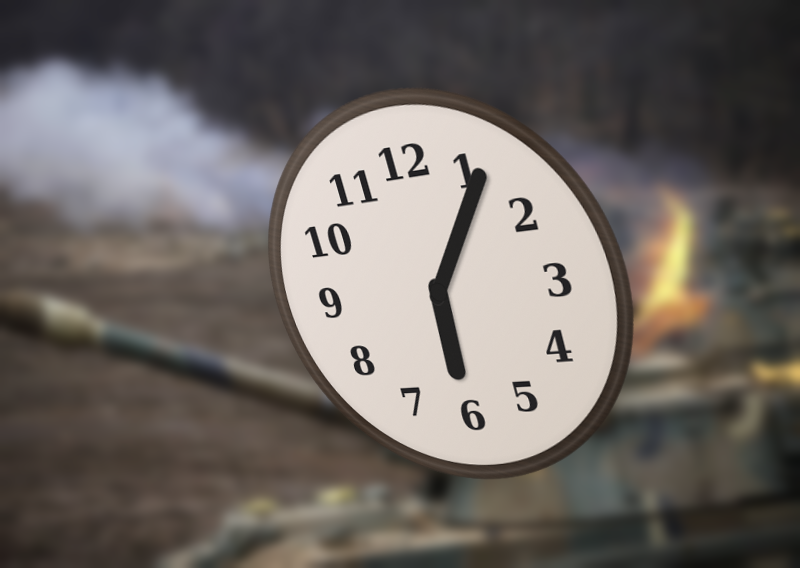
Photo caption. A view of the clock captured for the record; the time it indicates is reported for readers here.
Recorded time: 6:06
